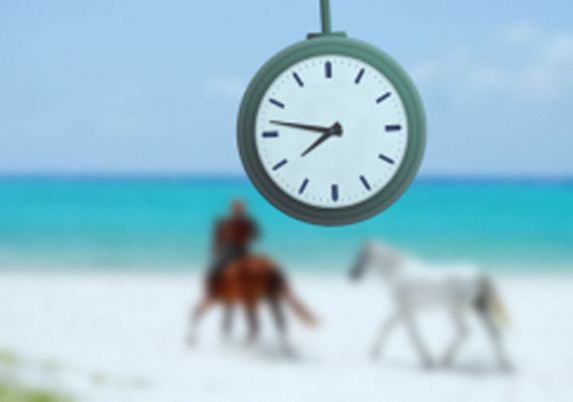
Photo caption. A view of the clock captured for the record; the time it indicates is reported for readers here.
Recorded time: 7:47
